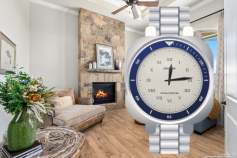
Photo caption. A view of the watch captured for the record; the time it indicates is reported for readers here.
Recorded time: 12:14
